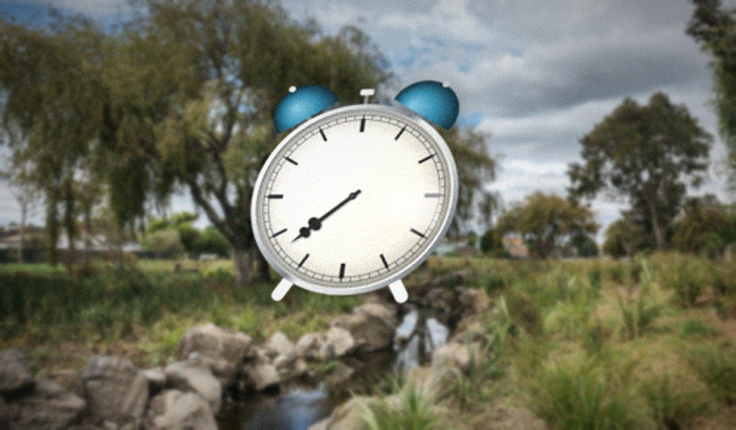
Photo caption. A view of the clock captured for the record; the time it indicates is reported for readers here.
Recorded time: 7:38
